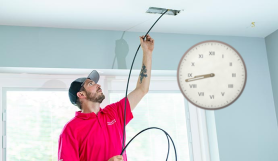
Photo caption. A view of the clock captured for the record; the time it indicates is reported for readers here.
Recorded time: 8:43
